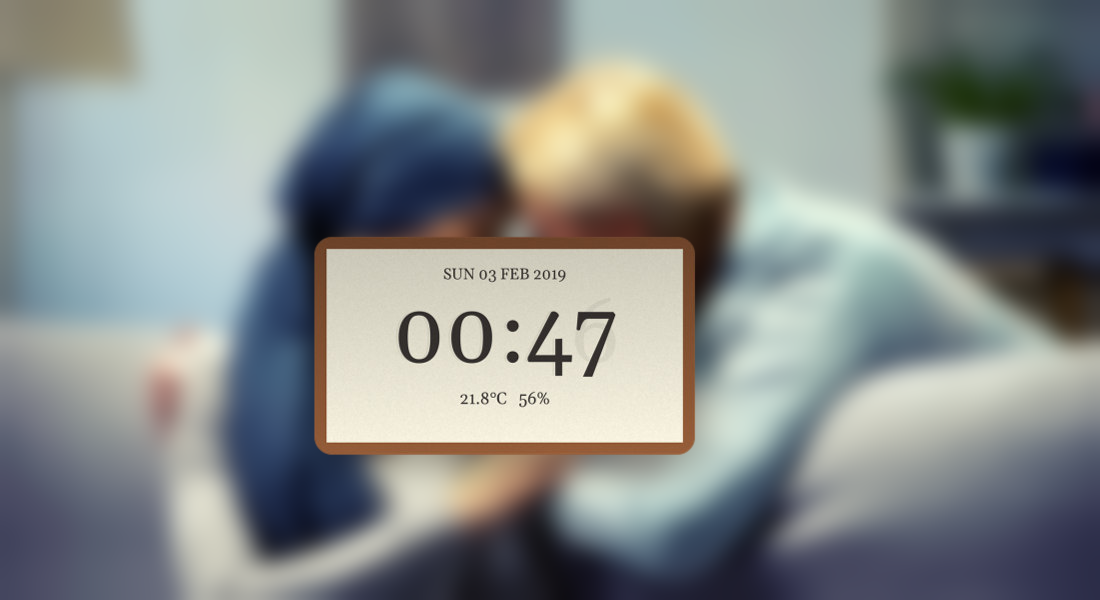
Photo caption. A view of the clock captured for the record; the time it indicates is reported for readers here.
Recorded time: 0:47
